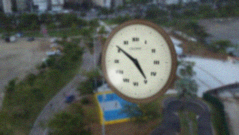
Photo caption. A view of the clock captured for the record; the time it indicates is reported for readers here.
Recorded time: 4:51
